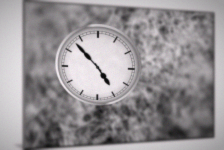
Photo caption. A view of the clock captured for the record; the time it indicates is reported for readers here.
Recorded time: 4:53
